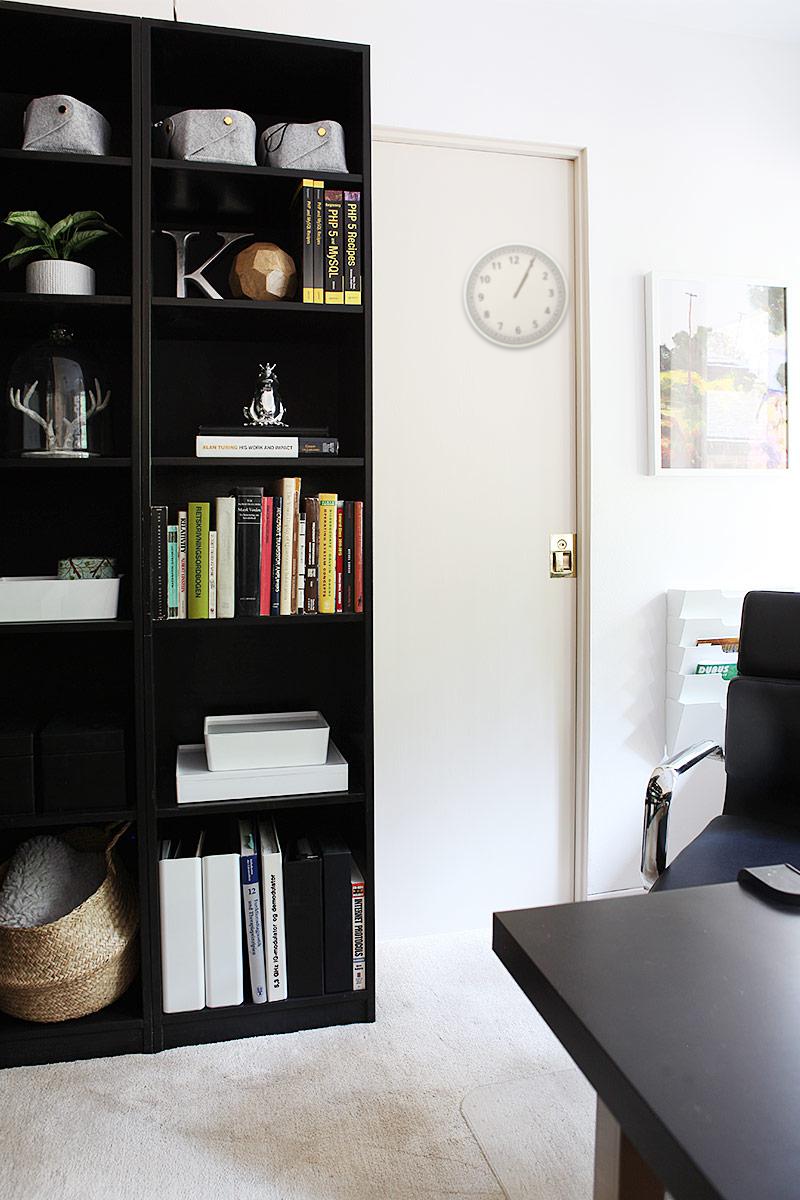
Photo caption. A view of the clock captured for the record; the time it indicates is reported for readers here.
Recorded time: 1:05
